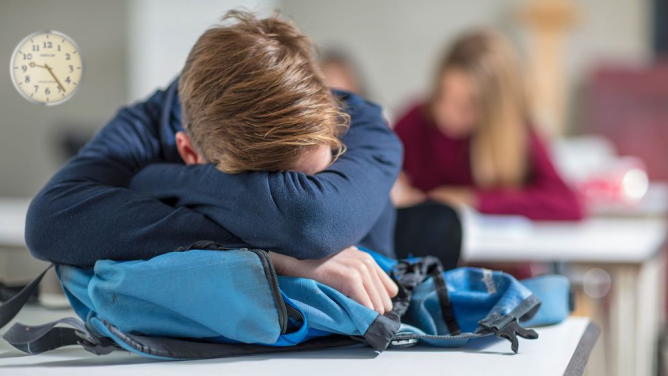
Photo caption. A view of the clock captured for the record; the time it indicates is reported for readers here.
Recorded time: 9:24
